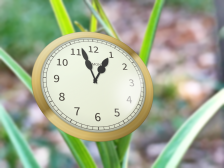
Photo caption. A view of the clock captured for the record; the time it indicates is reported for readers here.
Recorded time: 12:57
